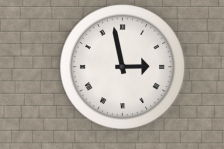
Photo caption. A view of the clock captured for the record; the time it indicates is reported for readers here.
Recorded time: 2:58
